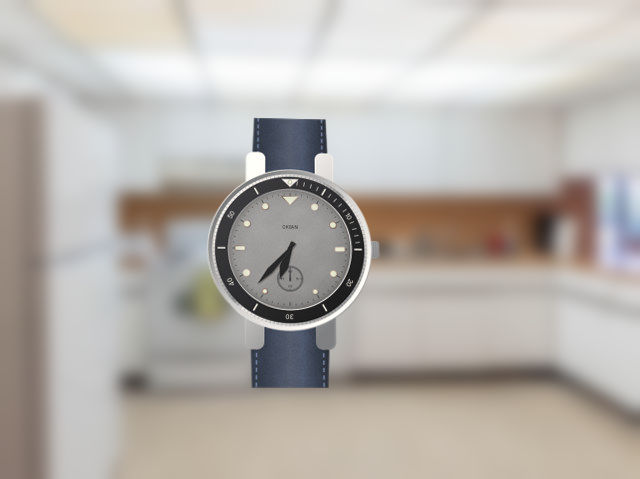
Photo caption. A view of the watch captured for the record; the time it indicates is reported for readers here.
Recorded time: 6:37
